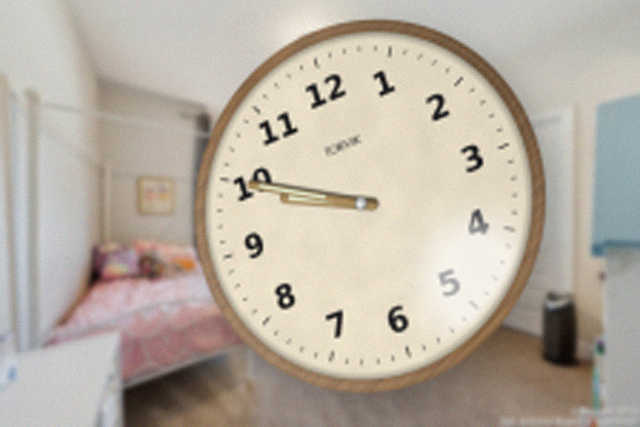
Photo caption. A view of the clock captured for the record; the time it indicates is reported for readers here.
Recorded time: 9:50
